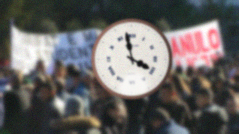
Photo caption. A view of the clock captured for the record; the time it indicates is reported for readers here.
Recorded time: 3:58
